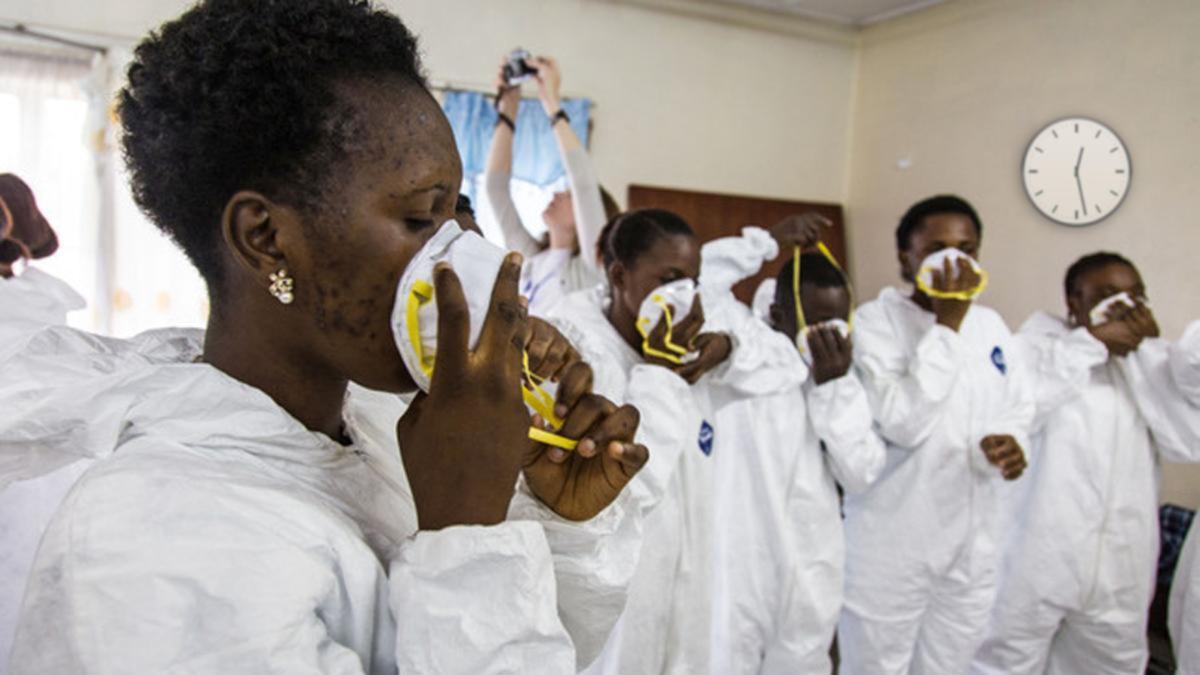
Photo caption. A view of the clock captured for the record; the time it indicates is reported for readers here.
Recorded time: 12:28
